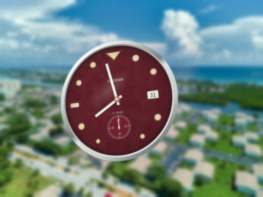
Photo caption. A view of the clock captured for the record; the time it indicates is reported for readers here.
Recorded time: 7:58
